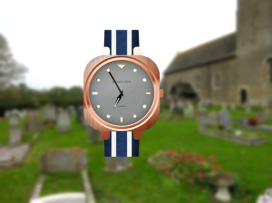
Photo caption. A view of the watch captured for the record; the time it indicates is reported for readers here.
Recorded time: 6:55
